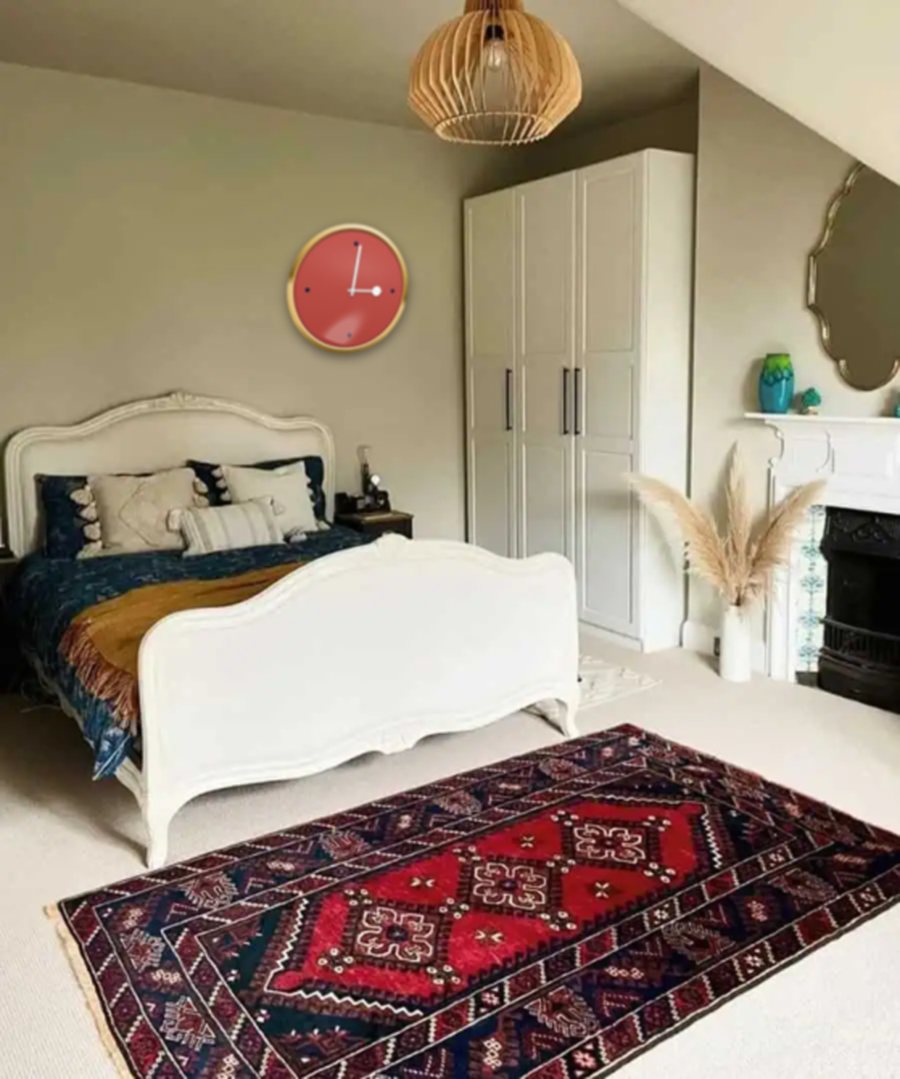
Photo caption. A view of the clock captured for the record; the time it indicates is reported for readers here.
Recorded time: 3:01
